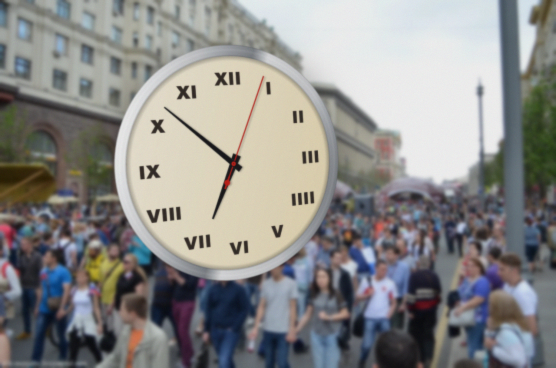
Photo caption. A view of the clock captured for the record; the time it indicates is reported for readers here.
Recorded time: 6:52:04
